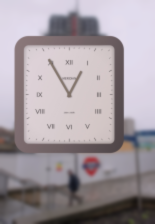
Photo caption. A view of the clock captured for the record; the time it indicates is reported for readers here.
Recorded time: 12:55
